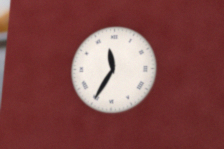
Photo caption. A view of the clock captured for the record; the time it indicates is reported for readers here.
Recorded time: 11:35
